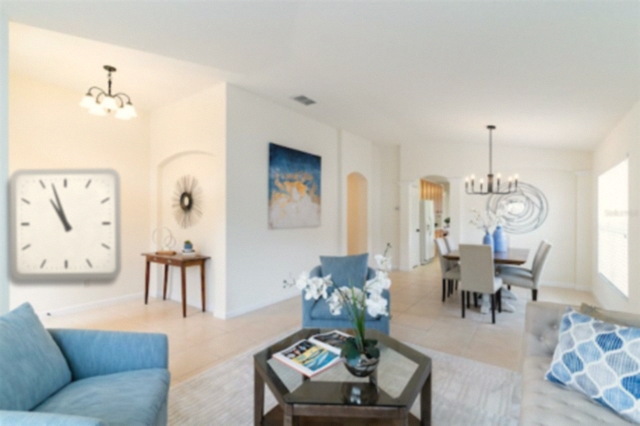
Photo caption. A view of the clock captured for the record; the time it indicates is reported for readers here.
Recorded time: 10:57
